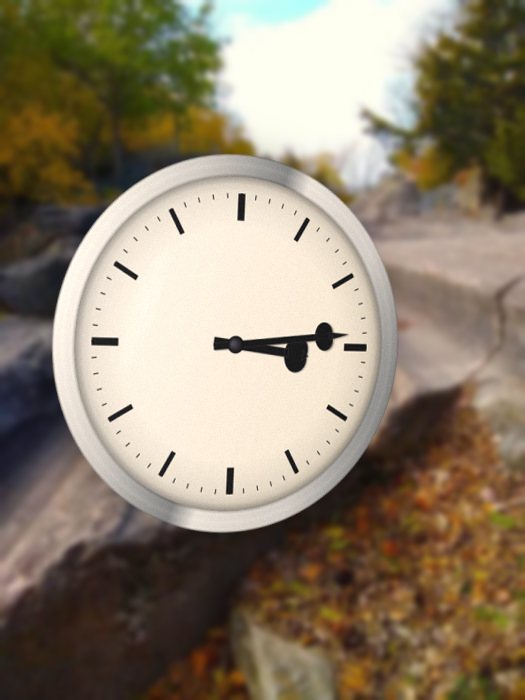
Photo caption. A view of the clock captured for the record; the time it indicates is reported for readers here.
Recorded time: 3:14
